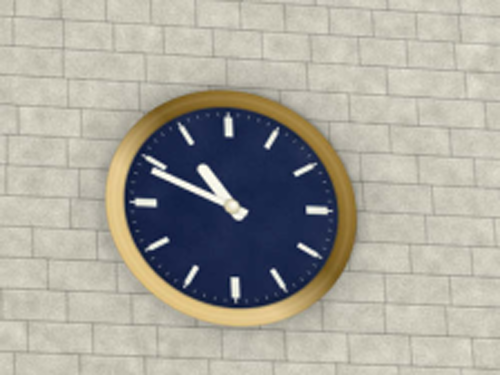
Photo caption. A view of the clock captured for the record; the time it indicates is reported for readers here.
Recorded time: 10:49
